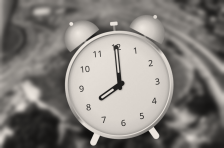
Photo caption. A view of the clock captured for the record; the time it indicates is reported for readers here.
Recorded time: 8:00
